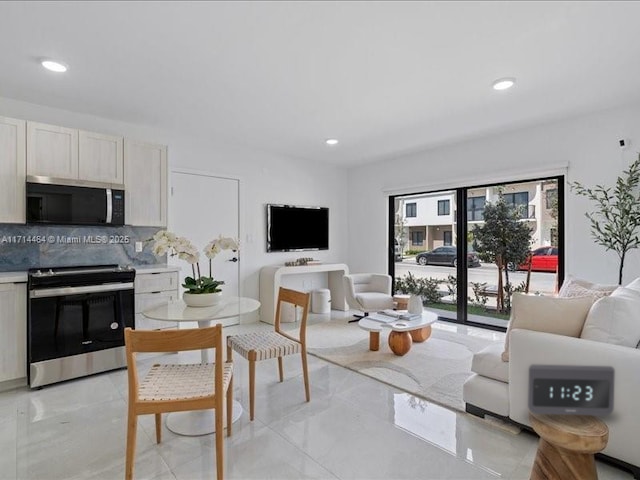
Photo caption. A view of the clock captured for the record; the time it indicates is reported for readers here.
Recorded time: 11:23
